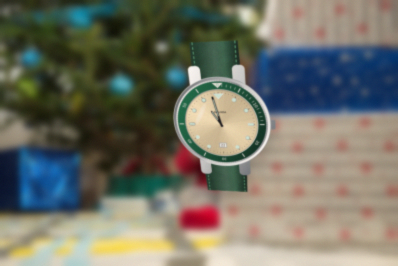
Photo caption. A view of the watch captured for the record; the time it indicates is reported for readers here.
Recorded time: 10:58
